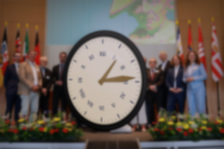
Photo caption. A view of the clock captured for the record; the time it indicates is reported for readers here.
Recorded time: 1:14
